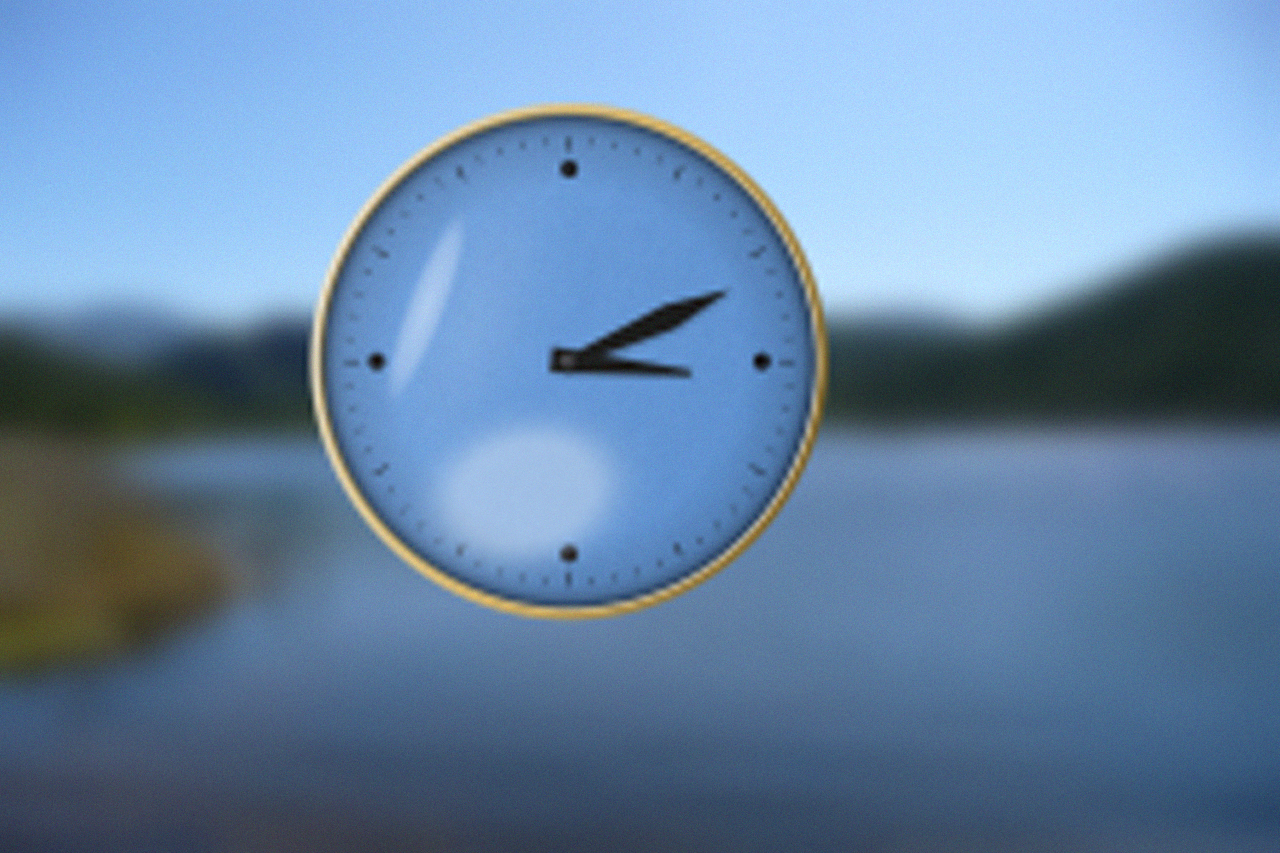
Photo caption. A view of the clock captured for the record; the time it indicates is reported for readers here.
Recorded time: 3:11
